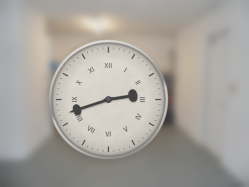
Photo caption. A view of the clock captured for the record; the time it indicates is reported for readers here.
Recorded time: 2:42
